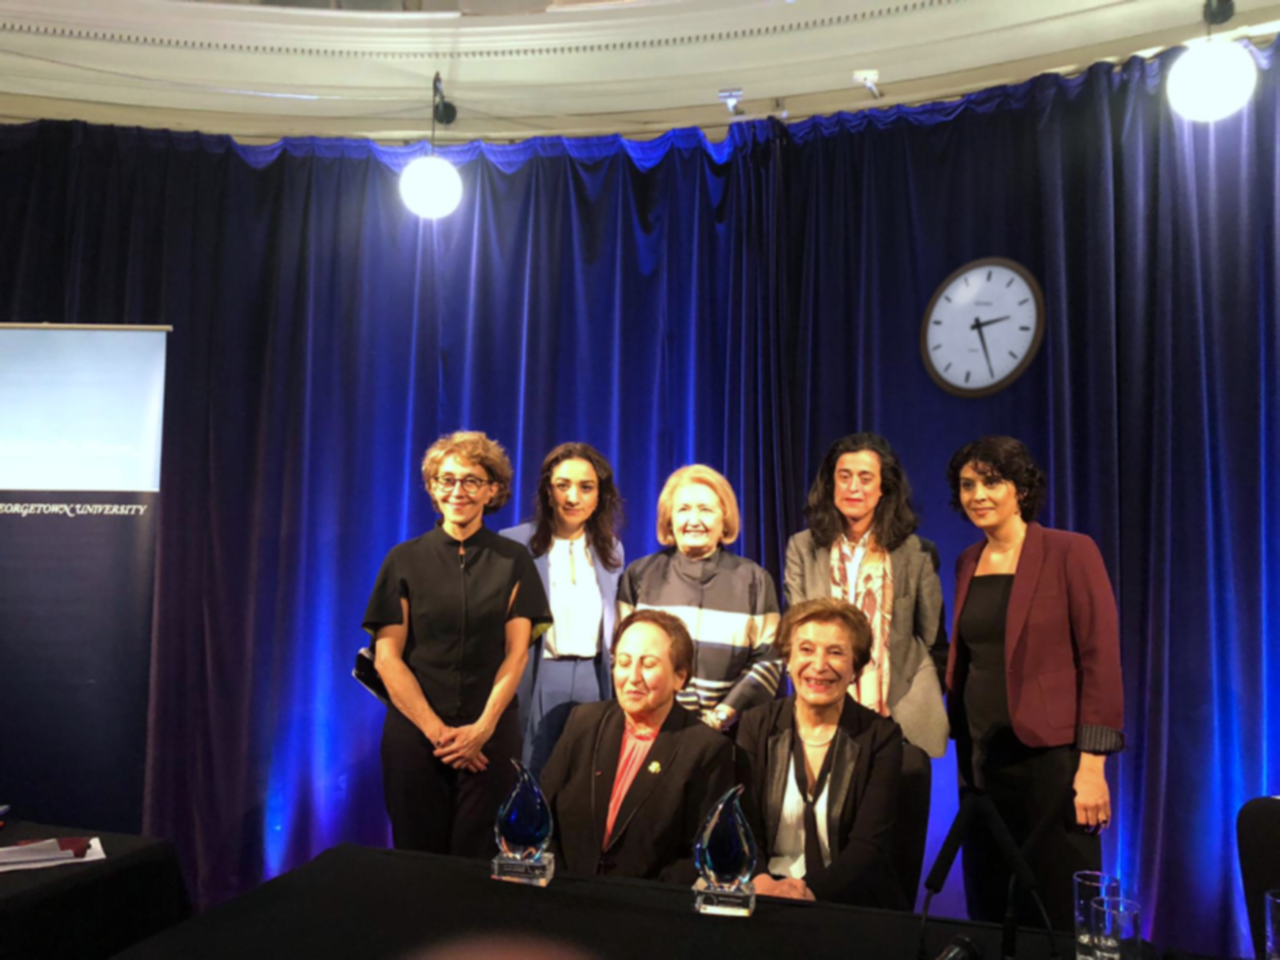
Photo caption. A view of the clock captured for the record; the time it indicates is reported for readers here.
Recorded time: 2:25
